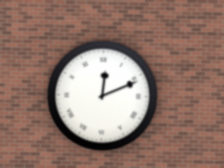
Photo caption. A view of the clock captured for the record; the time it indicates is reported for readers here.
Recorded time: 12:11
